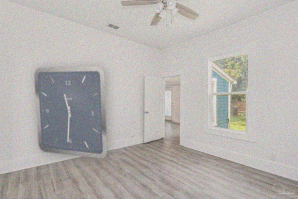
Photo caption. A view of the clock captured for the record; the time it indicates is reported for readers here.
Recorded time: 11:31
